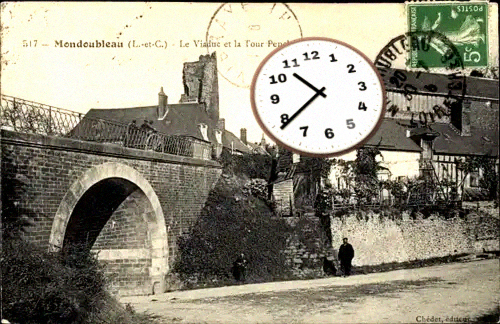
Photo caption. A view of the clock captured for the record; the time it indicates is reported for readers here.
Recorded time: 10:39
